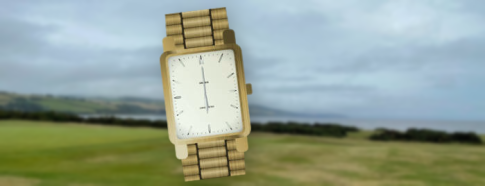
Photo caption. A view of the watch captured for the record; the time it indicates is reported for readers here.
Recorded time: 6:00
